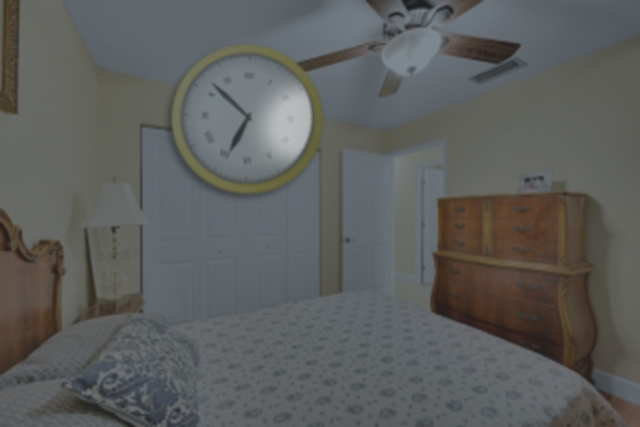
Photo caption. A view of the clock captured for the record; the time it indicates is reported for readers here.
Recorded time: 6:52
